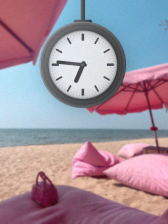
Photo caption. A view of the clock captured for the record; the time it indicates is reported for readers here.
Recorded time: 6:46
